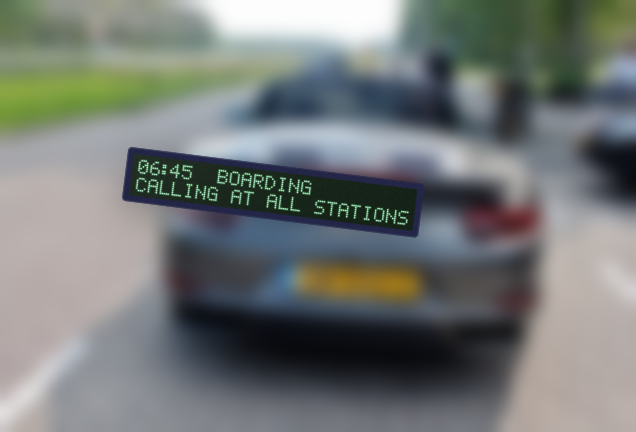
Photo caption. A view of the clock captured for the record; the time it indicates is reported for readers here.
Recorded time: 6:45
